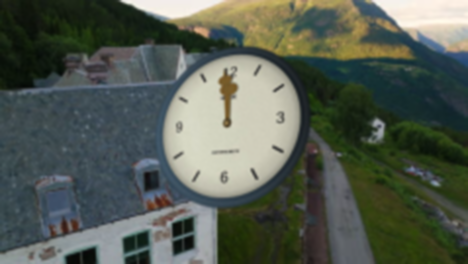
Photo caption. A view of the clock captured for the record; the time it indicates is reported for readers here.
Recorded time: 11:59
